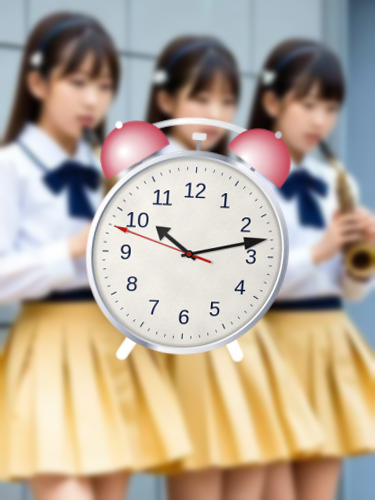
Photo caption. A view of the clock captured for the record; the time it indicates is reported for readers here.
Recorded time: 10:12:48
